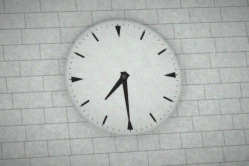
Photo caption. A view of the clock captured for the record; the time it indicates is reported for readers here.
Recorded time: 7:30
